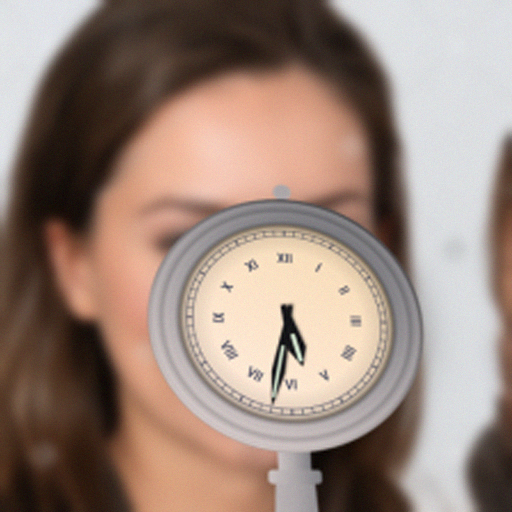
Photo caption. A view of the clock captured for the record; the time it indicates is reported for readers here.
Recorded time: 5:32
